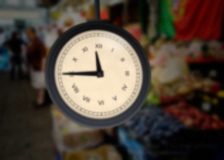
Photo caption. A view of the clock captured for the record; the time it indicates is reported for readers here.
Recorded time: 11:45
